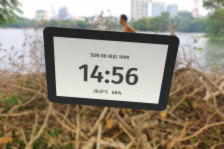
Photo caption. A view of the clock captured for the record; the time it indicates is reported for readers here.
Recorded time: 14:56
